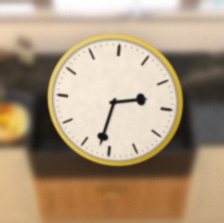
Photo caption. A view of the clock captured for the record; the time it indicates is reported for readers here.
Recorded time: 2:32
